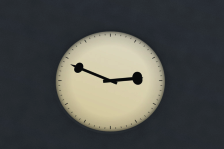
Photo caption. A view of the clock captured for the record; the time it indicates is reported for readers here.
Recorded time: 2:49
